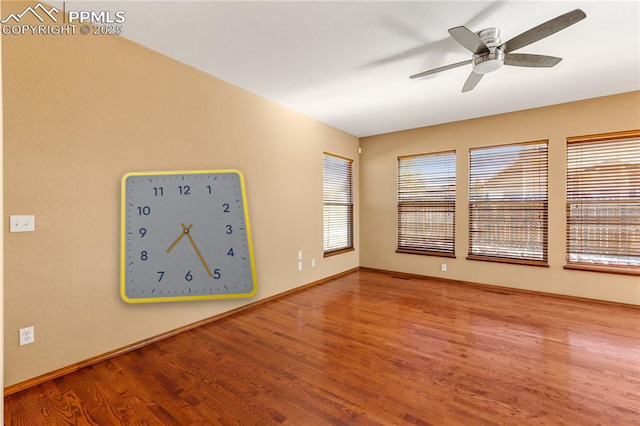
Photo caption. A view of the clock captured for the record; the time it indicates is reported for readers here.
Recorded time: 7:26
